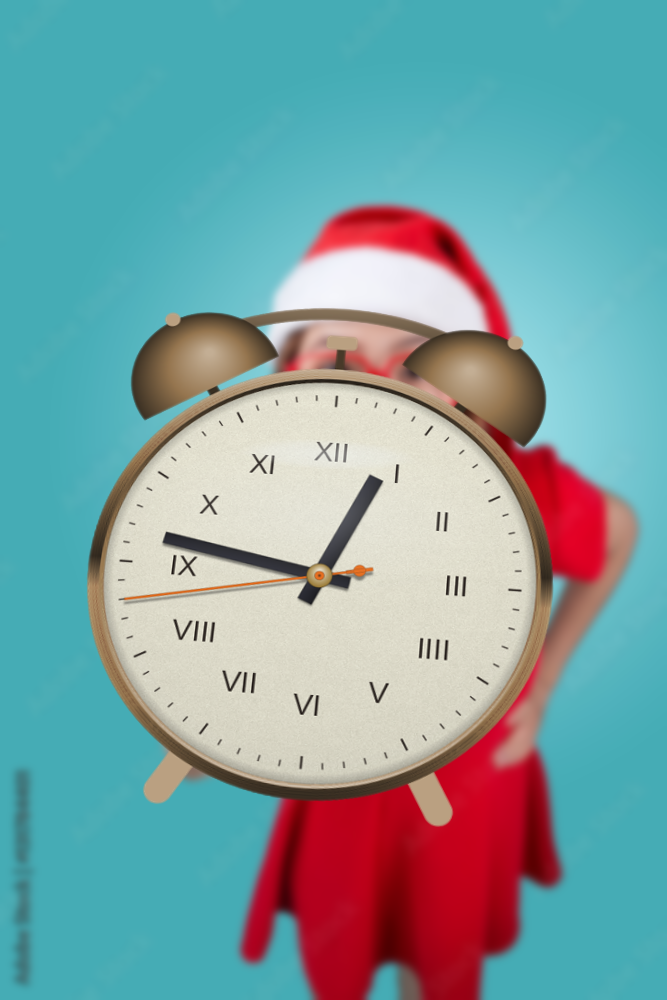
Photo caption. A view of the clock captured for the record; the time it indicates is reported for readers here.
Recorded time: 12:46:43
